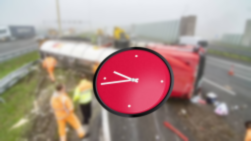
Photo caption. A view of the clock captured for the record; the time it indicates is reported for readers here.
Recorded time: 9:43
